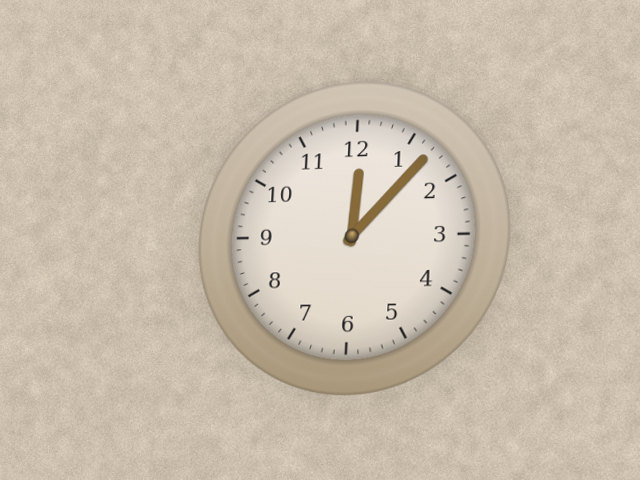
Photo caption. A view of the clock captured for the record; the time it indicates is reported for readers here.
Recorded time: 12:07
